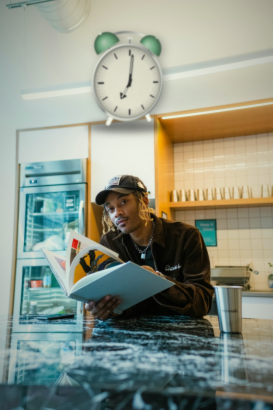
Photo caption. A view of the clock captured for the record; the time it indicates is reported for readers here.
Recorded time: 7:01
